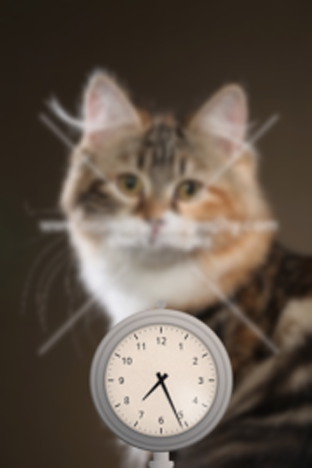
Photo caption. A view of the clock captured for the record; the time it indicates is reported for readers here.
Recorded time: 7:26
